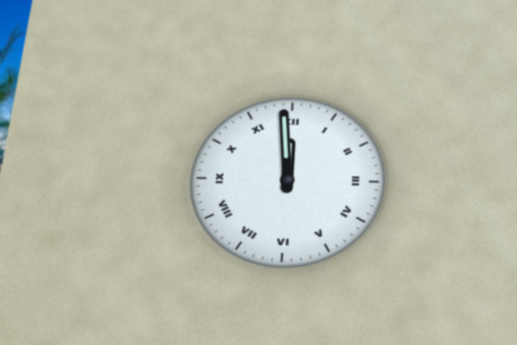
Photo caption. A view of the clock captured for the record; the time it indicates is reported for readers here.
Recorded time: 11:59
